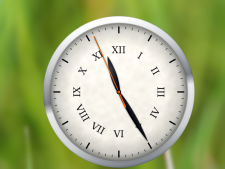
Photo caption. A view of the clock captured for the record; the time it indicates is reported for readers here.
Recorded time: 11:24:56
